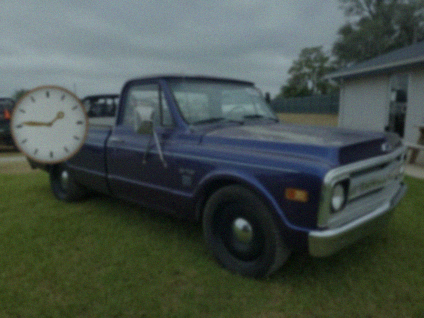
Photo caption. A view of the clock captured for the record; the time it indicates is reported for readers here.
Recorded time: 1:46
